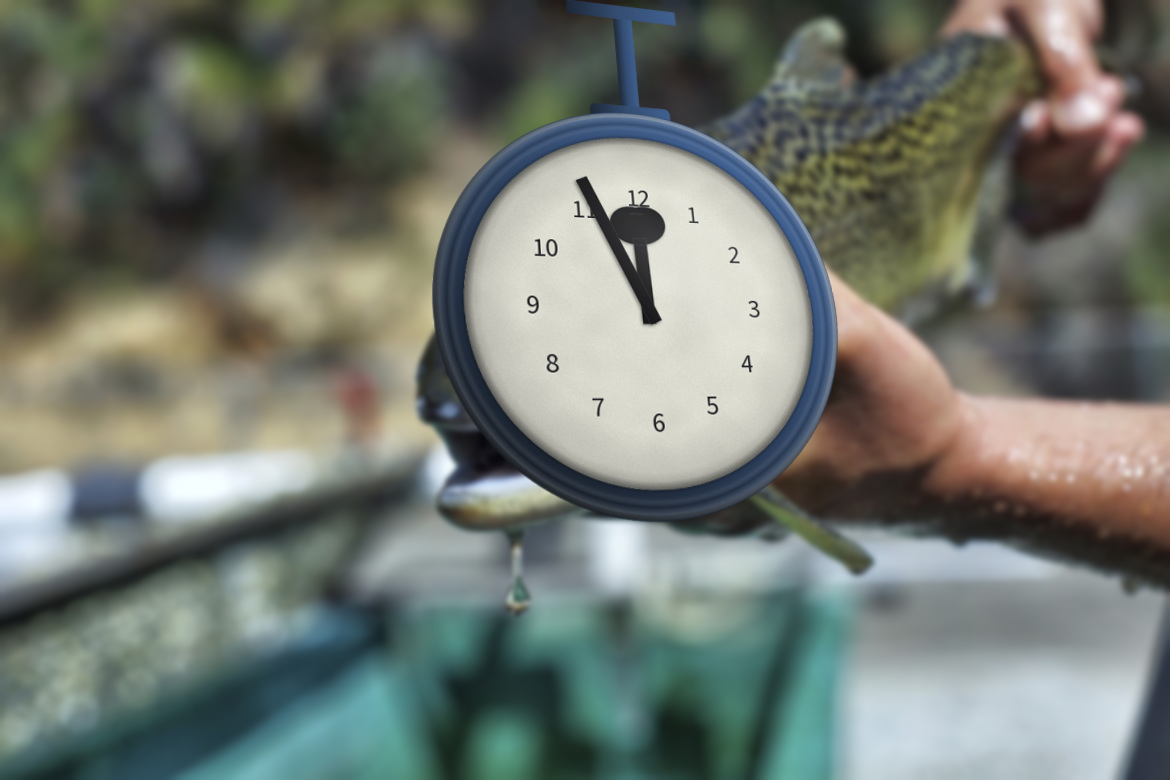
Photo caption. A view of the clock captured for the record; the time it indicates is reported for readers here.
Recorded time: 11:56
